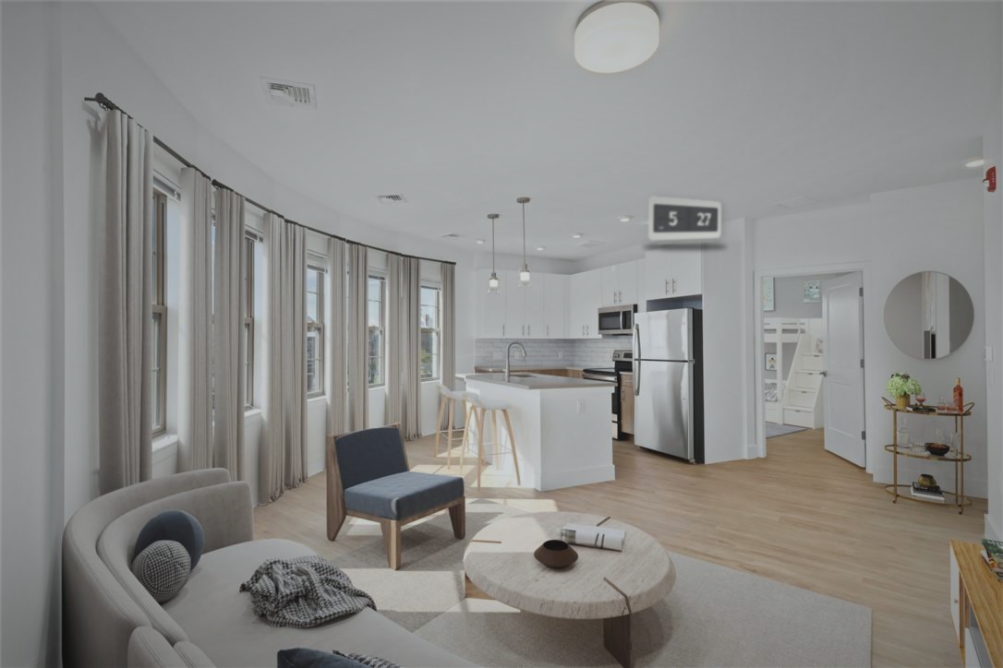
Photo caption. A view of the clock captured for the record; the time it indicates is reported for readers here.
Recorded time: 5:27
